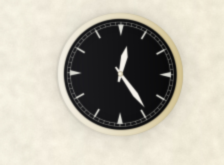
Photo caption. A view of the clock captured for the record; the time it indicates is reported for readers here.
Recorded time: 12:24
